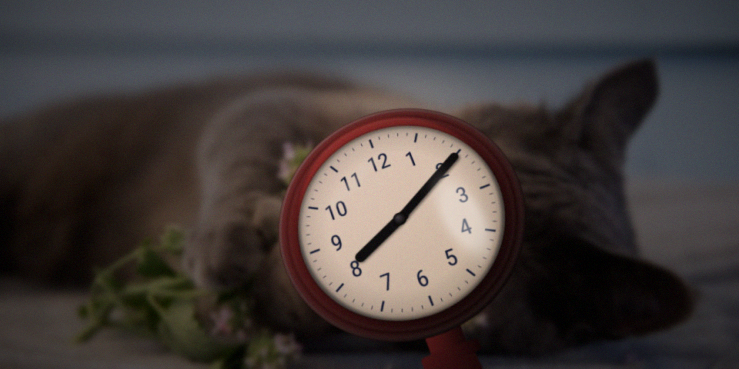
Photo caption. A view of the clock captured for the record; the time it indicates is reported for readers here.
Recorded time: 8:10
